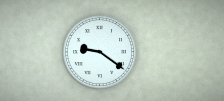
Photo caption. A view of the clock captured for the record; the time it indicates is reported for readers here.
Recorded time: 9:21
